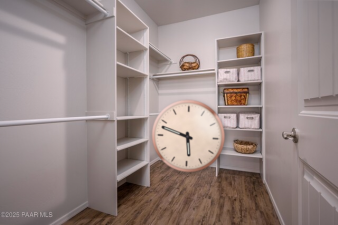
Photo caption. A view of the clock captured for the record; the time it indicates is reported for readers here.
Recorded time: 5:48
